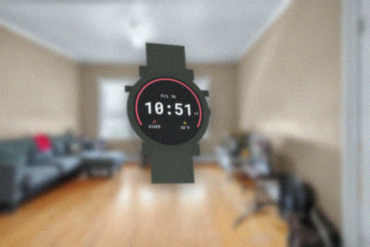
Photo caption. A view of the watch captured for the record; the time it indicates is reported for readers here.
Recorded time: 10:51
